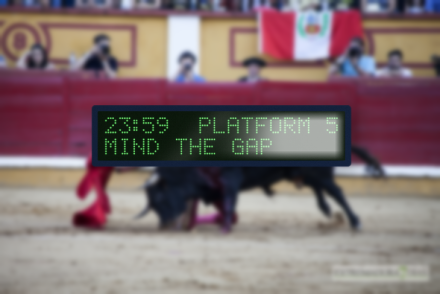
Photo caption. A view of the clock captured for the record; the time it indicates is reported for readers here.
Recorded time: 23:59
